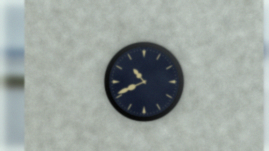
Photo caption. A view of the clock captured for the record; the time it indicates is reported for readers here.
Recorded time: 10:41
